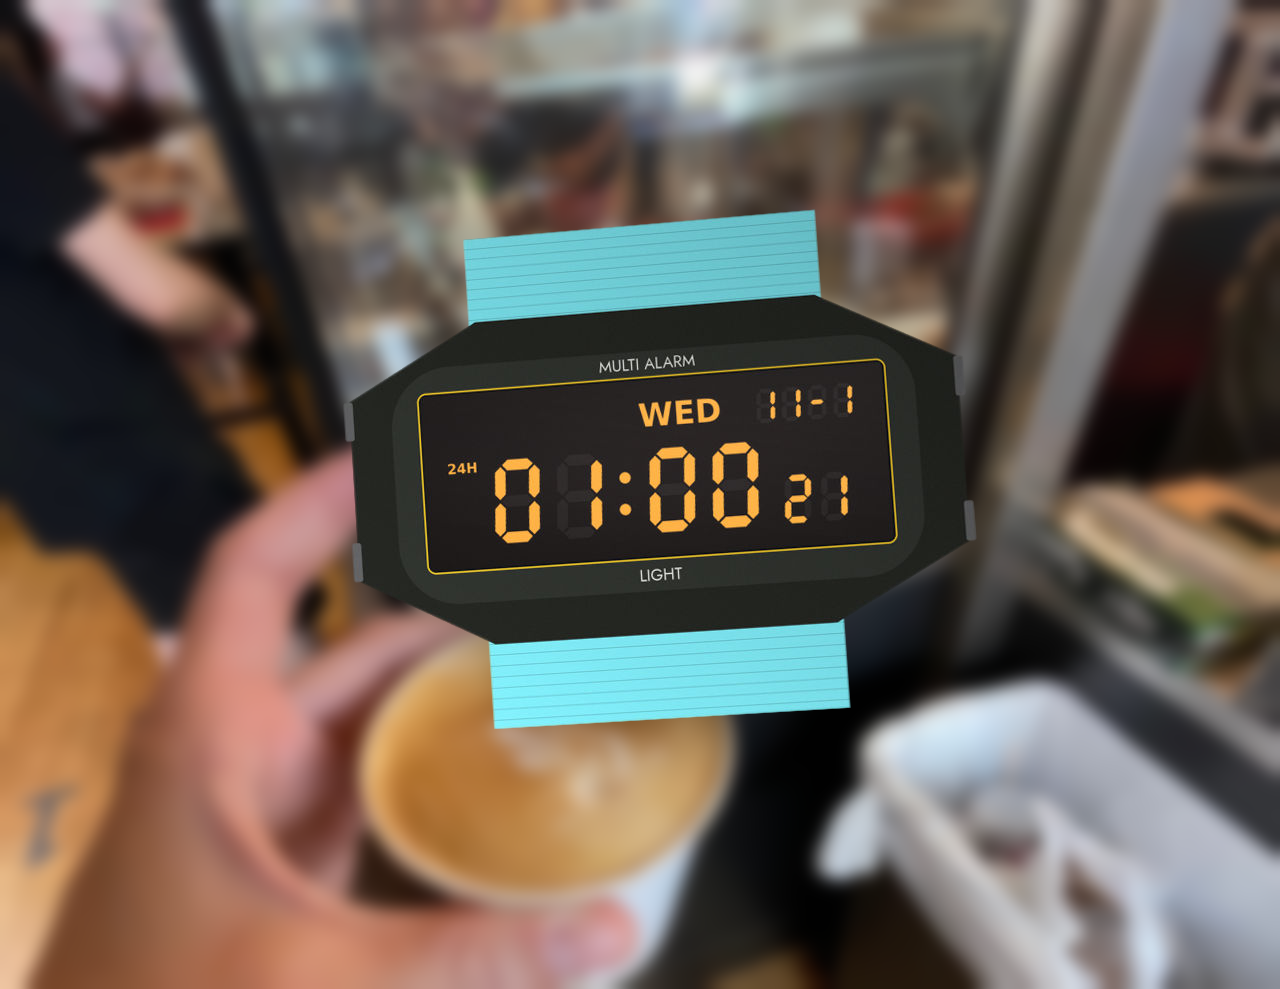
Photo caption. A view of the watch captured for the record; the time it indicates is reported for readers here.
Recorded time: 1:00:21
